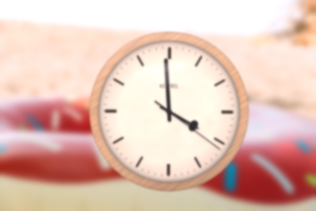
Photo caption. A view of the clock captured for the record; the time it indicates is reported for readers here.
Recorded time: 3:59:21
